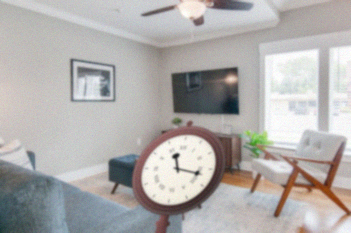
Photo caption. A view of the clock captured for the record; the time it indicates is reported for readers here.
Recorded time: 11:17
